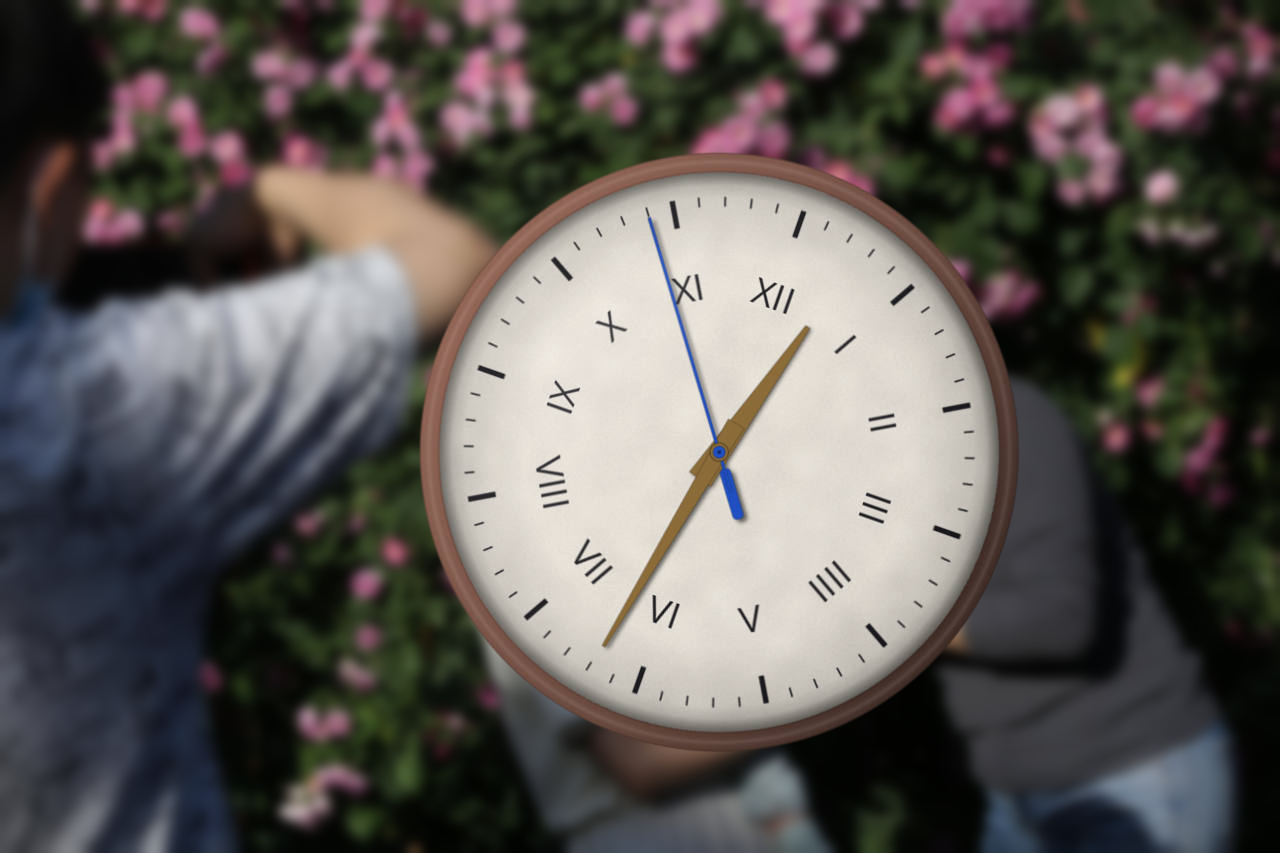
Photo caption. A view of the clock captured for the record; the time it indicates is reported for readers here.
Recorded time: 12:31:54
